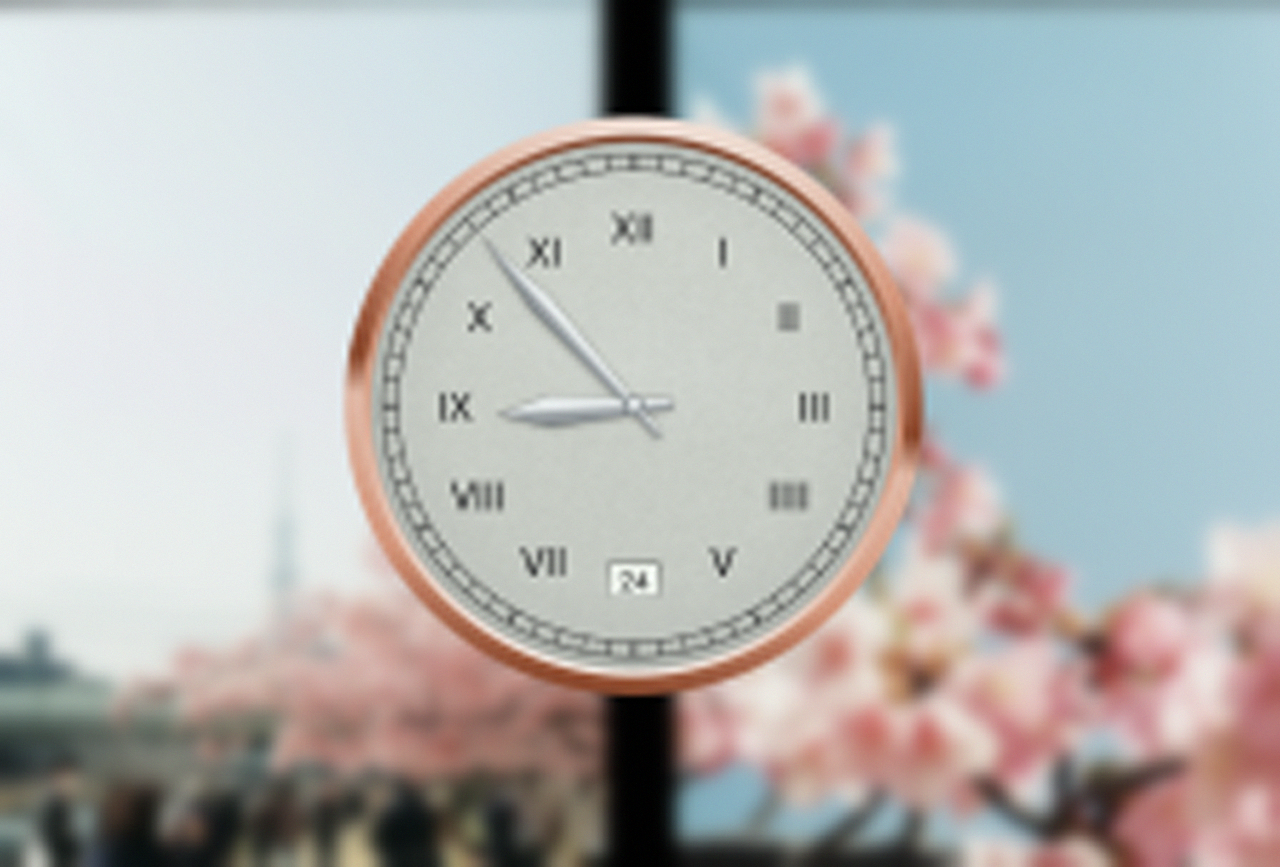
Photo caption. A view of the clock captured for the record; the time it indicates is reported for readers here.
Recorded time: 8:53
